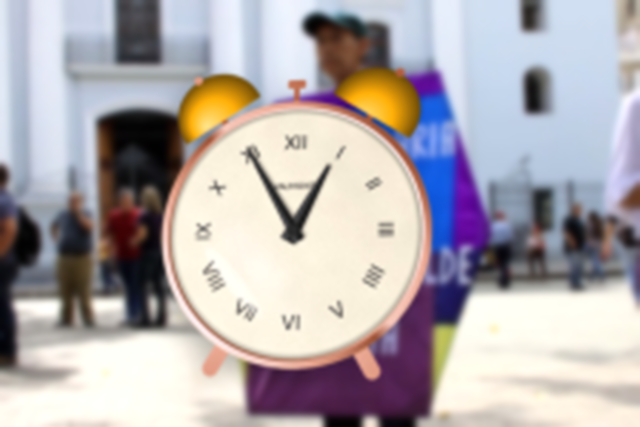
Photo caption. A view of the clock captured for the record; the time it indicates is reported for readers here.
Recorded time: 12:55
